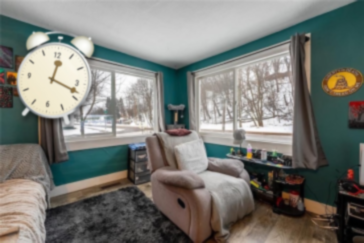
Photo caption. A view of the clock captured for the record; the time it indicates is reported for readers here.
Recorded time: 12:18
